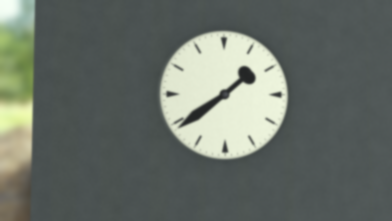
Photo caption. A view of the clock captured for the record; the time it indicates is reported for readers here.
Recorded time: 1:39
